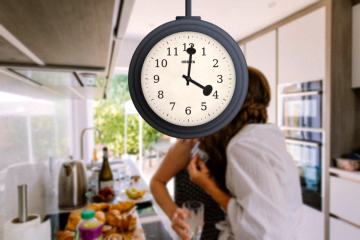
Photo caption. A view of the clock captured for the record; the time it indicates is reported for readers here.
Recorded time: 4:01
